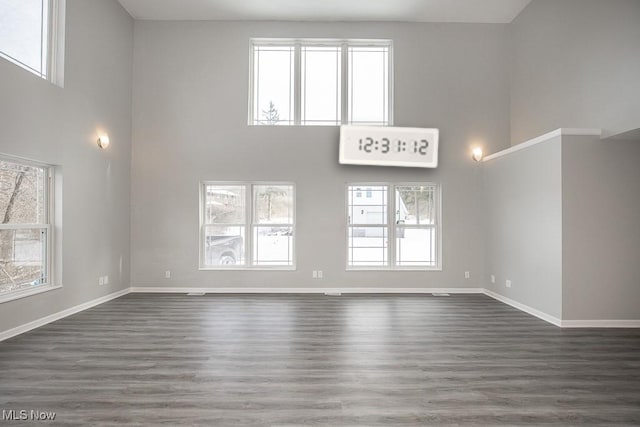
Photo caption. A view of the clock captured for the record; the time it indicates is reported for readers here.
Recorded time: 12:31:12
